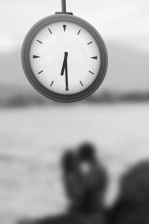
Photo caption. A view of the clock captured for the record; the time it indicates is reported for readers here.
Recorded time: 6:30
